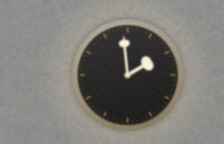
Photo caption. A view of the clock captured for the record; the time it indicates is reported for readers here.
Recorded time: 1:59
